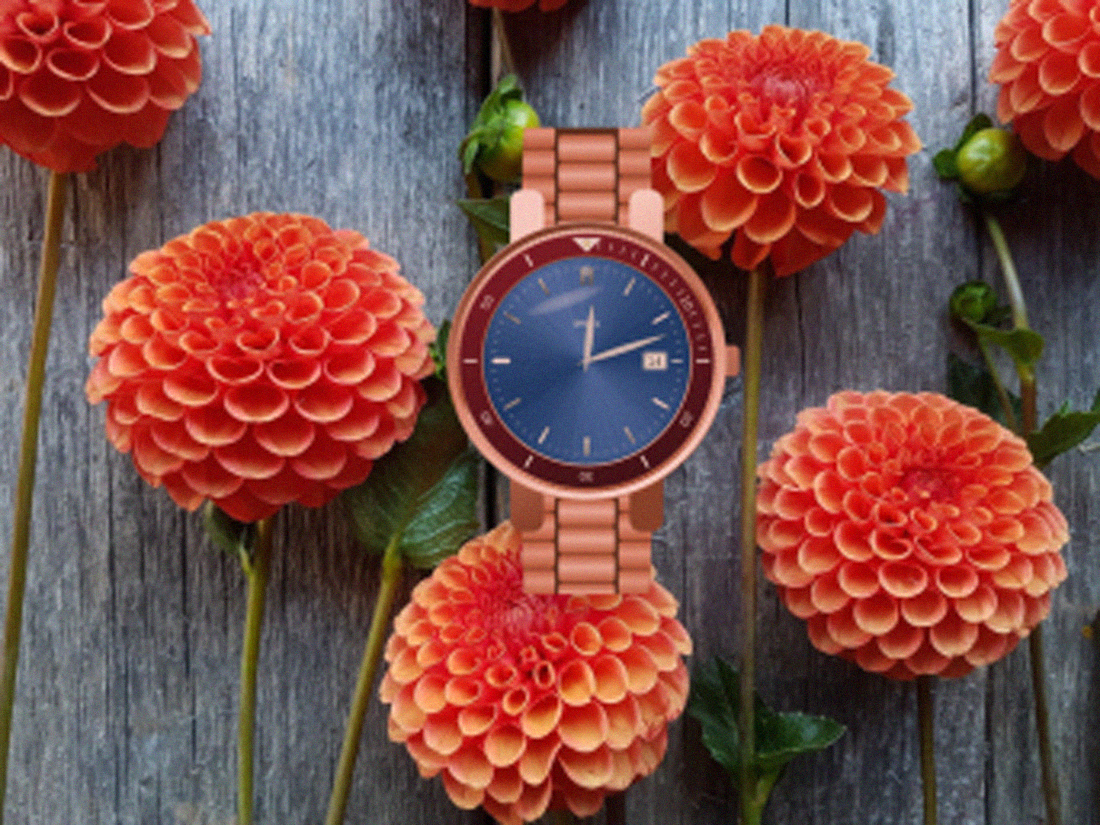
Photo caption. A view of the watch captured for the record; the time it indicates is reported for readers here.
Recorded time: 12:12
